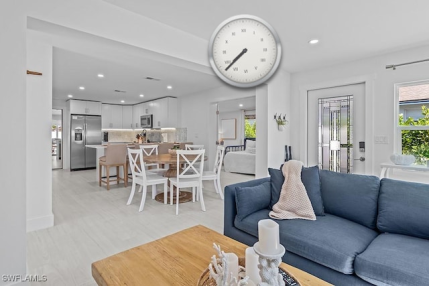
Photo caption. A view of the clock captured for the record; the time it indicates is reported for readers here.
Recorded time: 7:38
